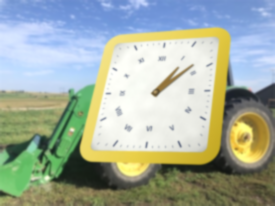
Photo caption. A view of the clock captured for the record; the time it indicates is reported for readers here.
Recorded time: 1:08
